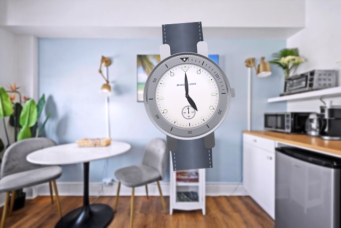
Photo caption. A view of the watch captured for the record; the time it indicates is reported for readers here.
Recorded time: 5:00
